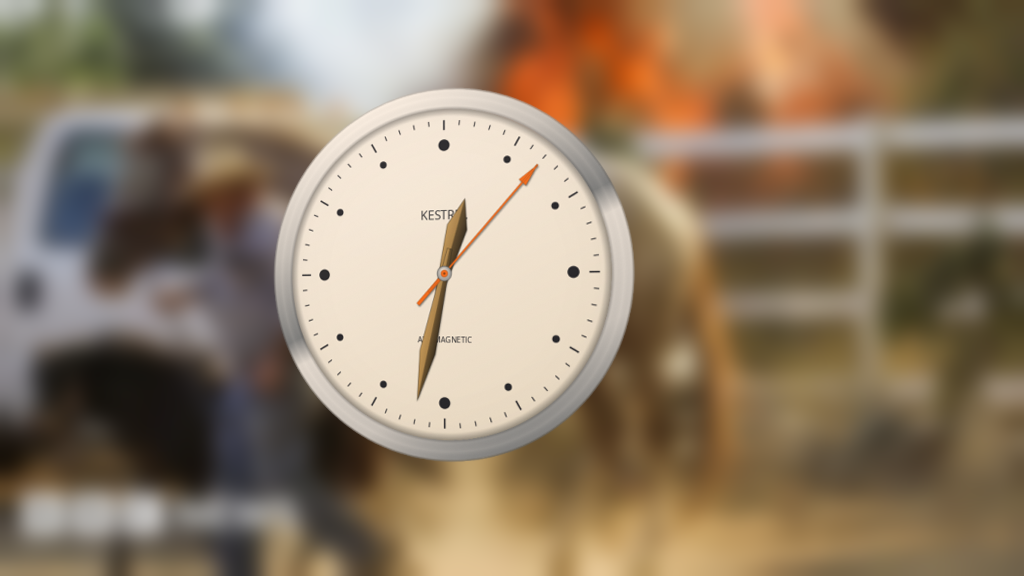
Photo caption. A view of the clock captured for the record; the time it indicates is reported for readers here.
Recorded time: 12:32:07
